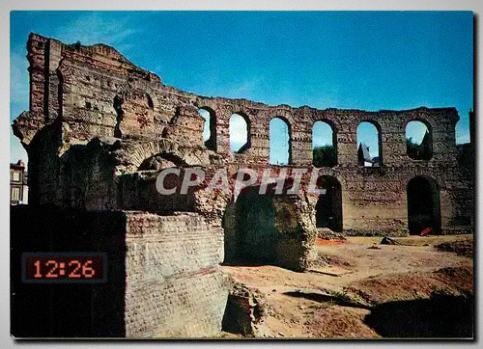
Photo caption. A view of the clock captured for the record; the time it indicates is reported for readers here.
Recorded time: 12:26
